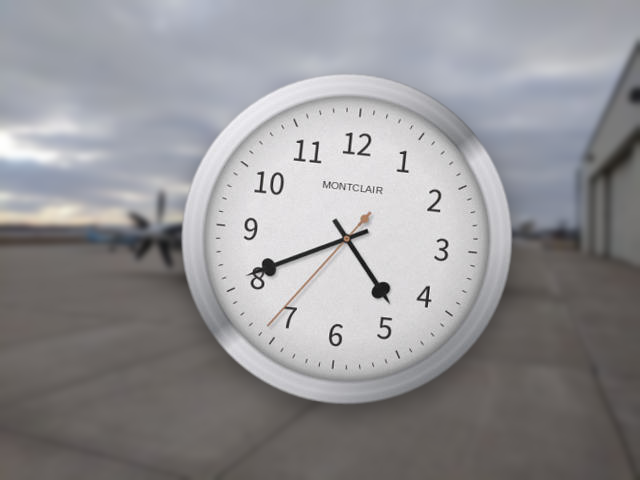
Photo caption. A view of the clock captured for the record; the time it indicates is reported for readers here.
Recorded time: 4:40:36
